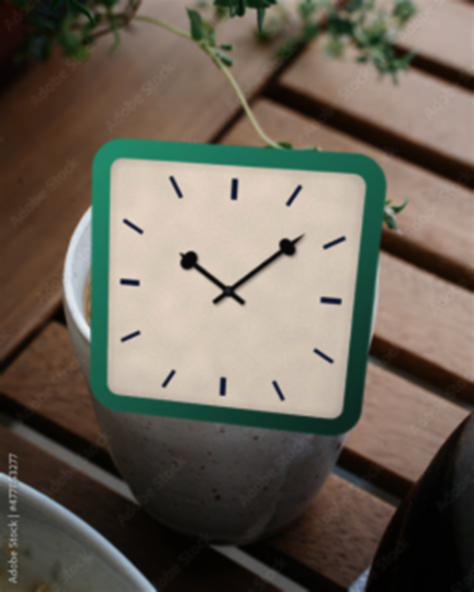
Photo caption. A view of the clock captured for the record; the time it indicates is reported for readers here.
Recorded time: 10:08
